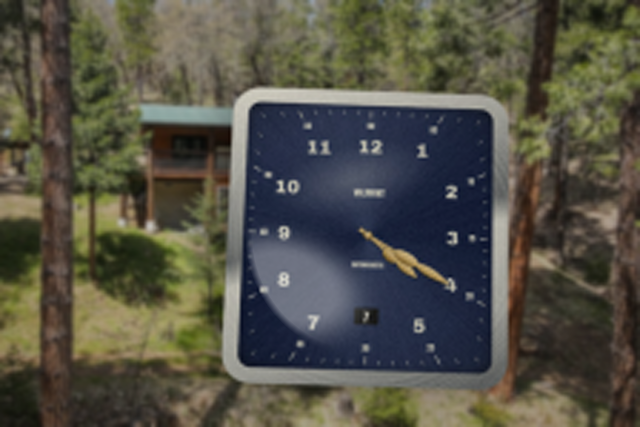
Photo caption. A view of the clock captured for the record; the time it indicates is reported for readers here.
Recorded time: 4:20
